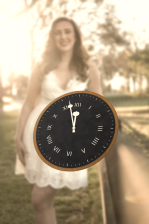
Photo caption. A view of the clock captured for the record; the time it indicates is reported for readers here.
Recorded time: 11:57
